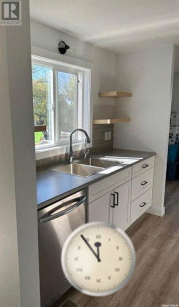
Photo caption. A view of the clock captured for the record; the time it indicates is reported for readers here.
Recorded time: 11:54
